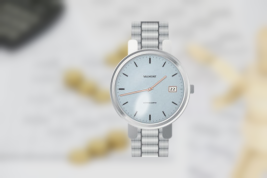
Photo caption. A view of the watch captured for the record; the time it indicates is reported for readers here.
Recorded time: 1:43
